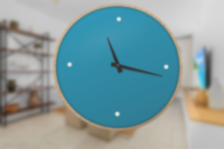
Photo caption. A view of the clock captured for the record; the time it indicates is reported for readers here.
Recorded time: 11:17
